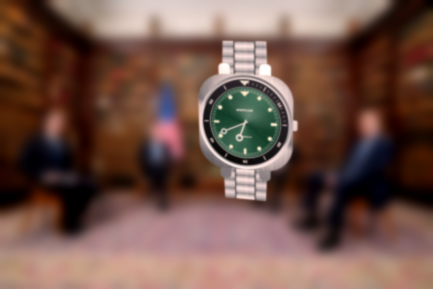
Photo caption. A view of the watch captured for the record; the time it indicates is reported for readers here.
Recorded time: 6:41
